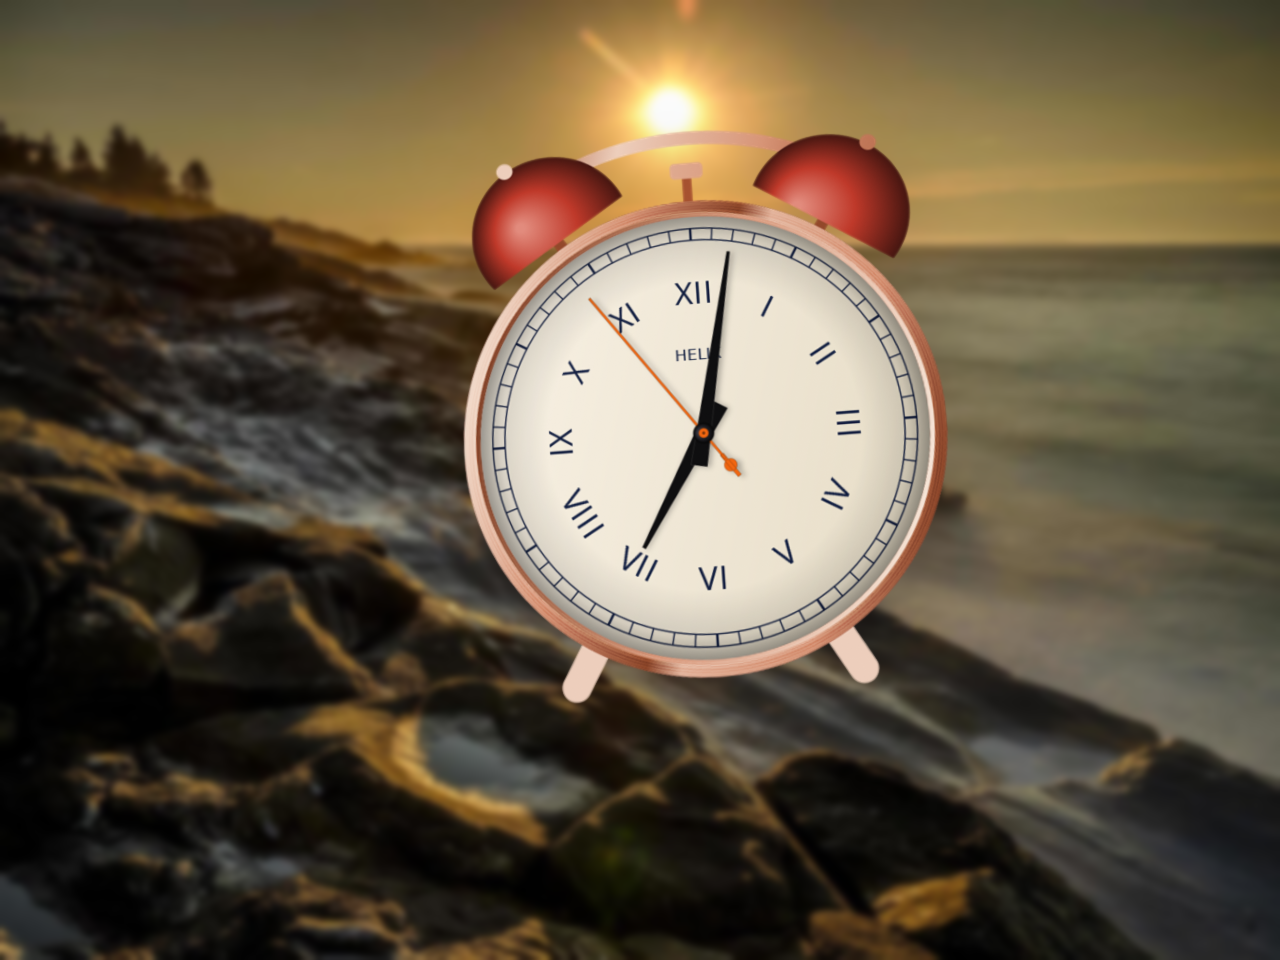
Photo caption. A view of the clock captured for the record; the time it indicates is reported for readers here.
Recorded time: 7:01:54
